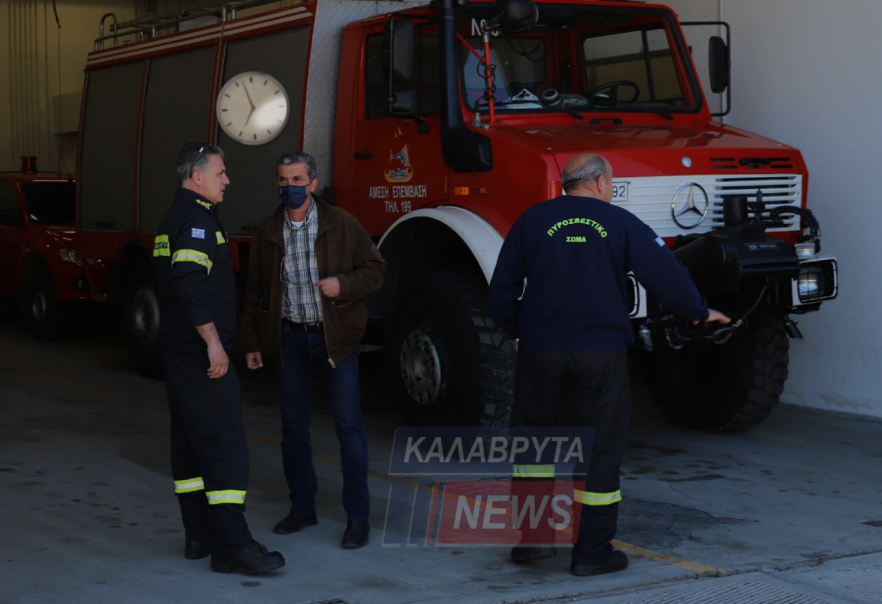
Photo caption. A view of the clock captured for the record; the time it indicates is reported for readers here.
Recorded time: 6:57
